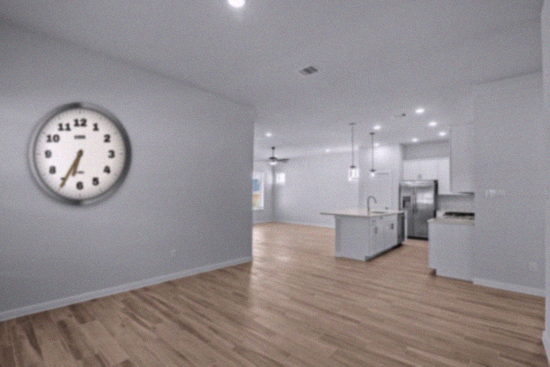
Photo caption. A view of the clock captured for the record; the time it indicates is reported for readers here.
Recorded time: 6:35
